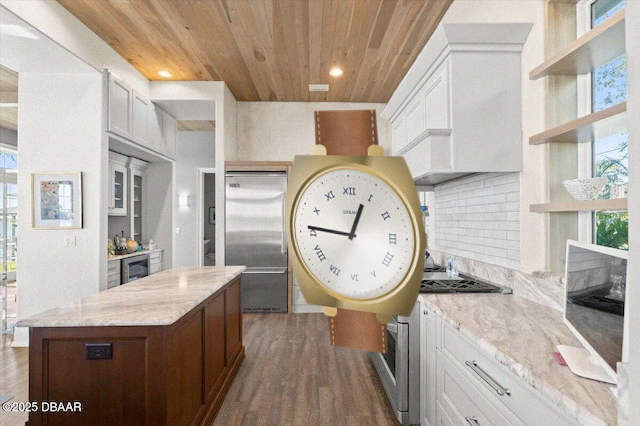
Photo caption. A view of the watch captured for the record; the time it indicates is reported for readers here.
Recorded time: 12:46
